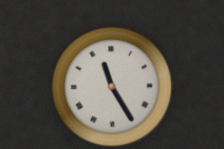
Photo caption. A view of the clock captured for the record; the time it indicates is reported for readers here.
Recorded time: 11:25
